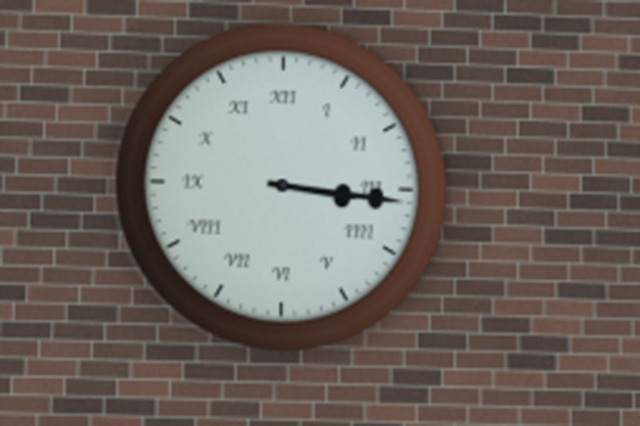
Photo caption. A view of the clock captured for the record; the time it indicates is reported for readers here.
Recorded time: 3:16
